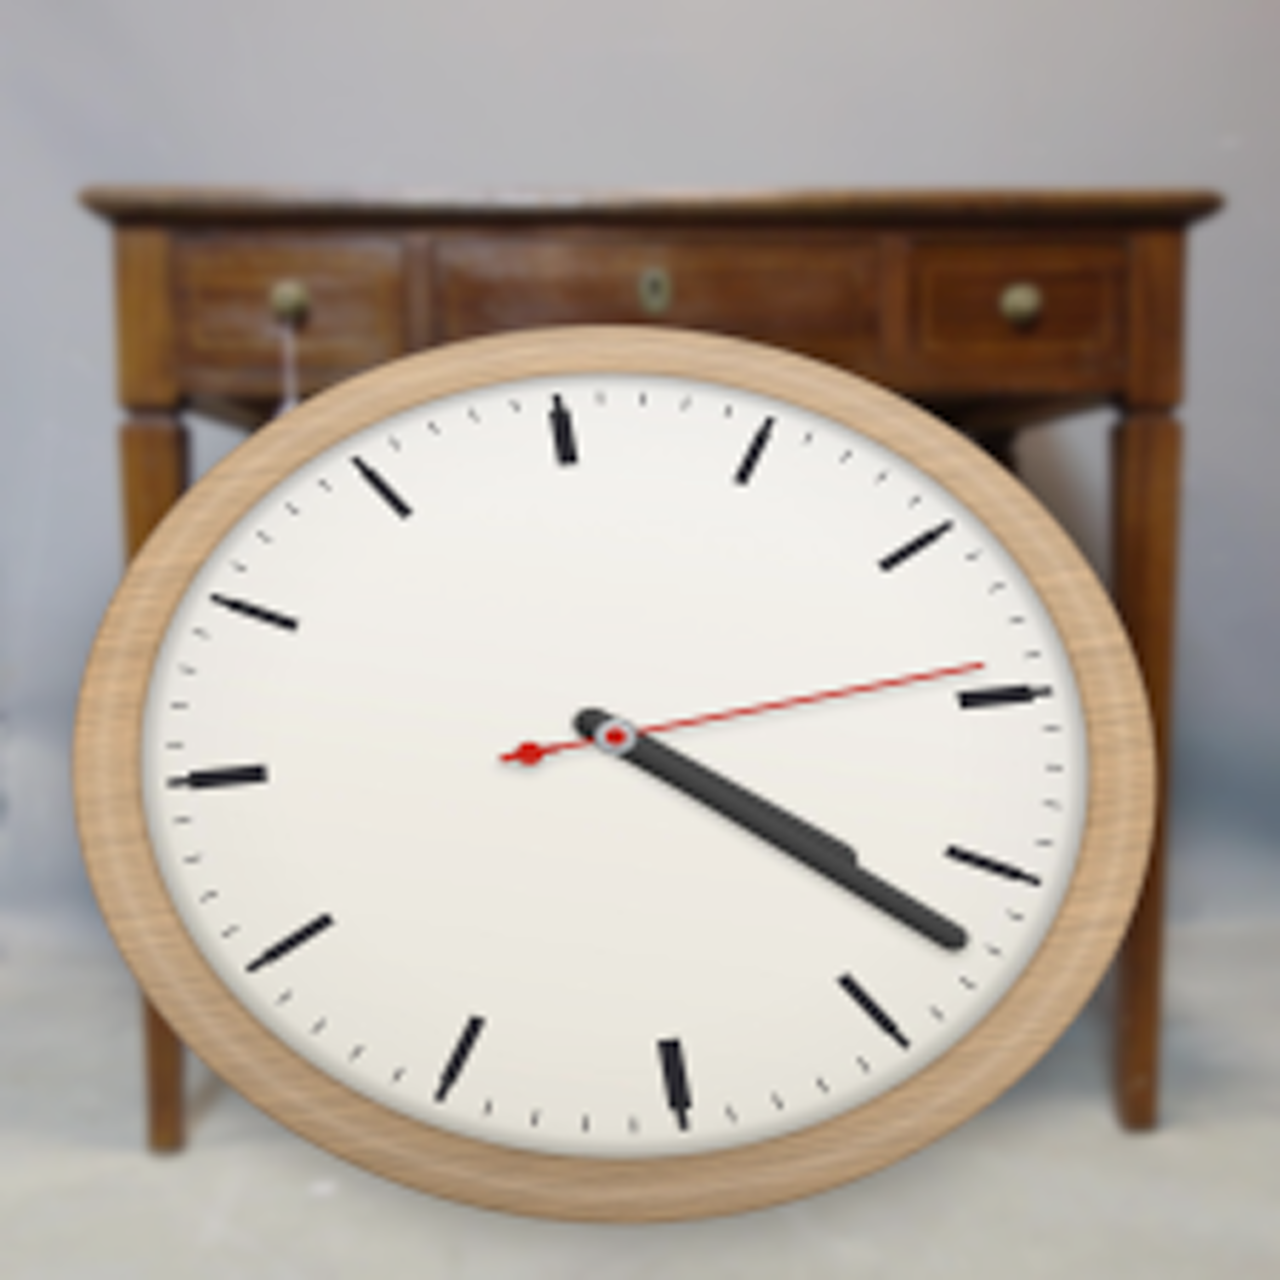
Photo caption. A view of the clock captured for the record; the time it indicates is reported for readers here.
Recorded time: 4:22:14
